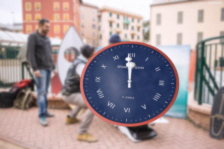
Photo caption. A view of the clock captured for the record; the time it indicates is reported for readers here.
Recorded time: 11:59
